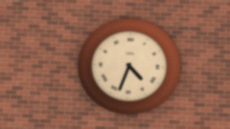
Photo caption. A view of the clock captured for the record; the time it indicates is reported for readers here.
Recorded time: 4:33
